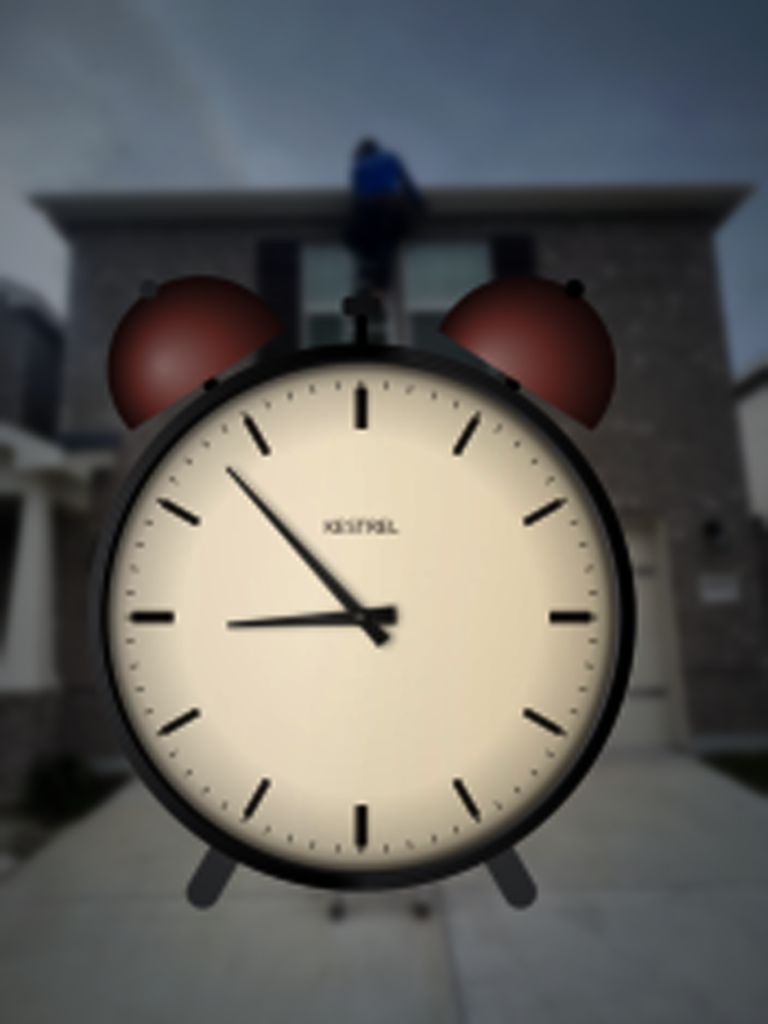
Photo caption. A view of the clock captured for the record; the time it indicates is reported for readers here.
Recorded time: 8:53
